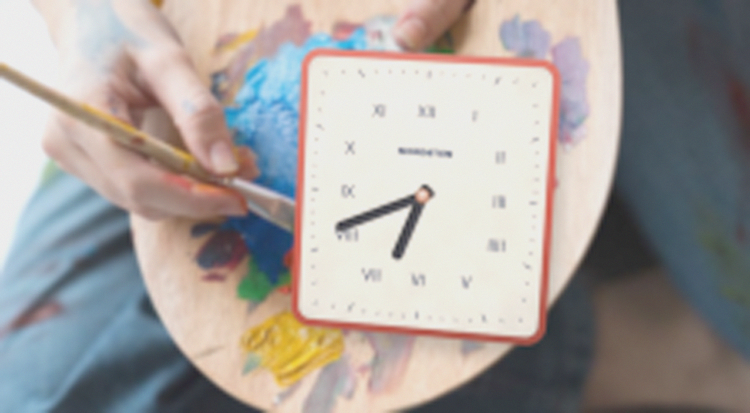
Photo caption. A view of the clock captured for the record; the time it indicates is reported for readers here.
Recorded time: 6:41
